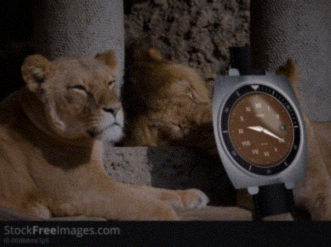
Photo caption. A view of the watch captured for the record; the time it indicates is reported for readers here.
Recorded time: 9:20
